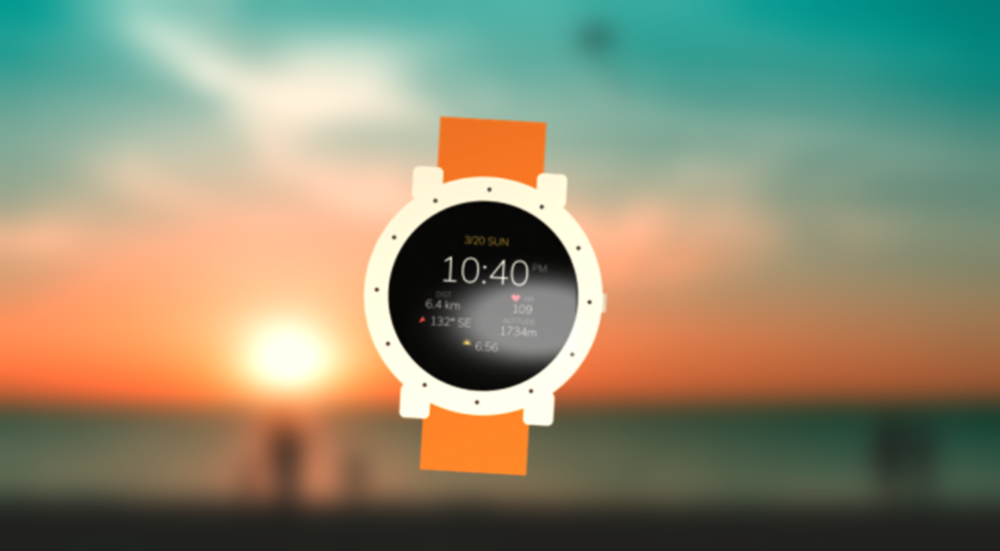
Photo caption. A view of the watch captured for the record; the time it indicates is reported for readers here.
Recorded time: 10:40
